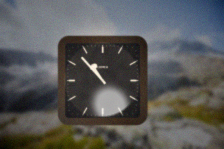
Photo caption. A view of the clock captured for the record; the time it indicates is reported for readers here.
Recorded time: 10:53
